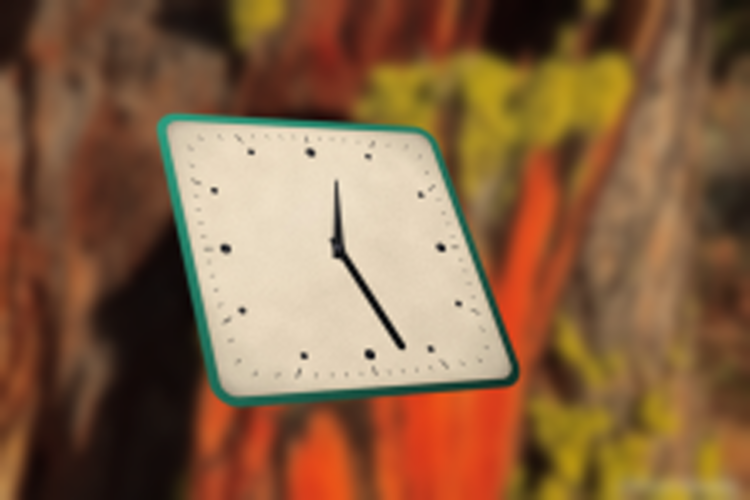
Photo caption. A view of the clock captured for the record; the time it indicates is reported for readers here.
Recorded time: 12:27
